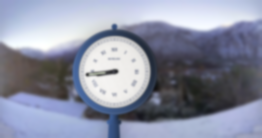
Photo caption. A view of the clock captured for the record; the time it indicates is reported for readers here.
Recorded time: 8:44
